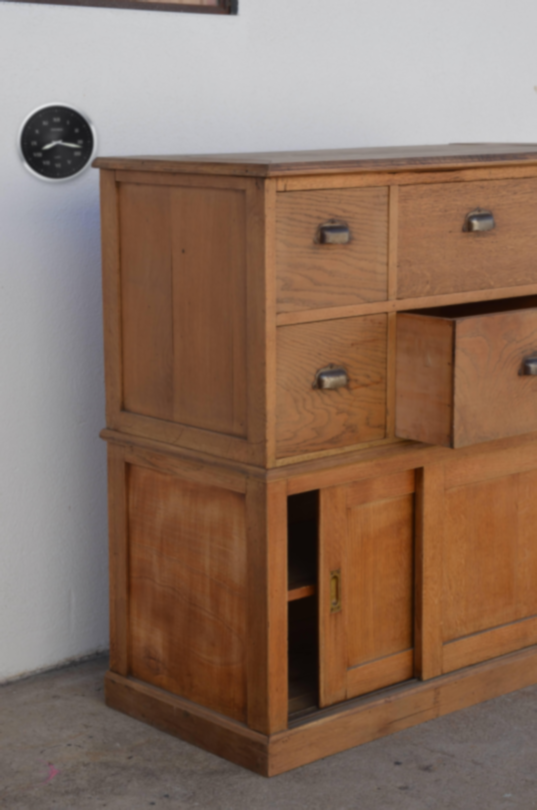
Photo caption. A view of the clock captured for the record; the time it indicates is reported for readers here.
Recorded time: 8:17
